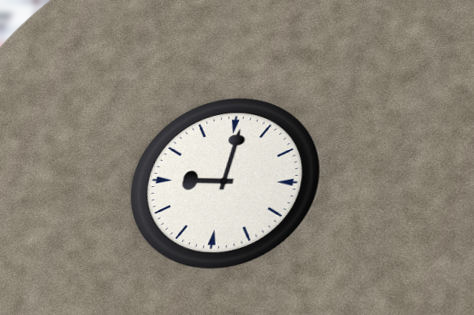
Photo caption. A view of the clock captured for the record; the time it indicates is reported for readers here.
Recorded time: 9:01
